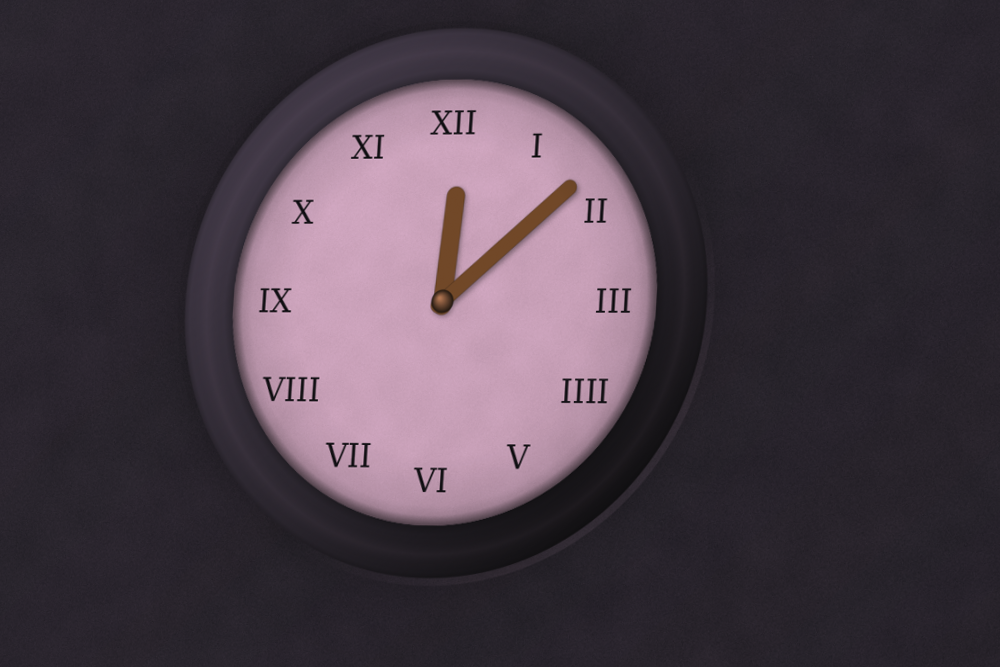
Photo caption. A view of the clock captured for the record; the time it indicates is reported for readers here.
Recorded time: 12:08
